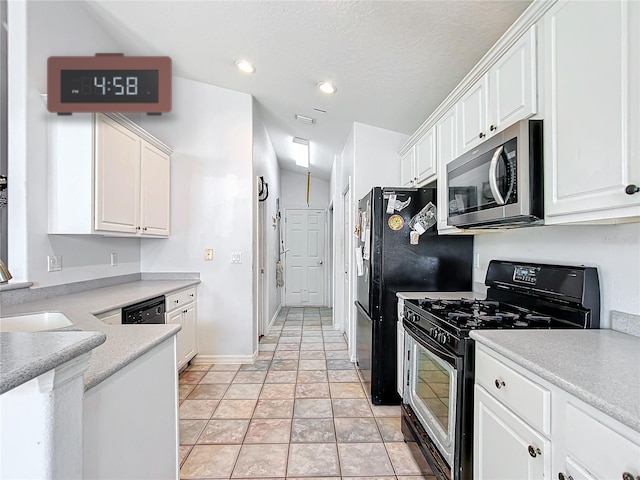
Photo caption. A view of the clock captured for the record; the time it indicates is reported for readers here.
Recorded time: 4:58
